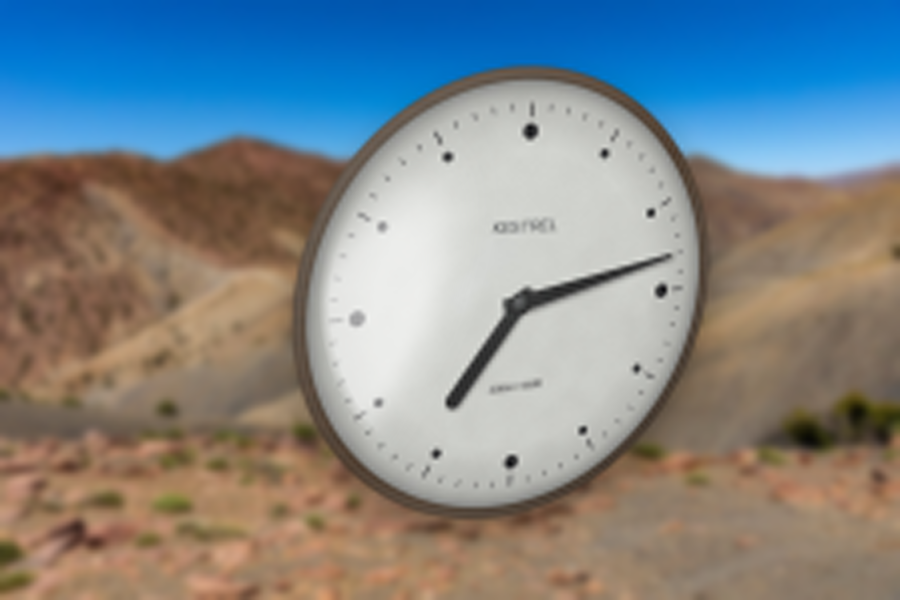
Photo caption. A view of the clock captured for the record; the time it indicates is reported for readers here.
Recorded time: 7:13
